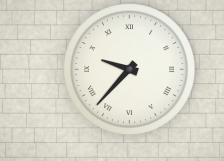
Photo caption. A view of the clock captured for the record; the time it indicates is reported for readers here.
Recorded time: 9:37
